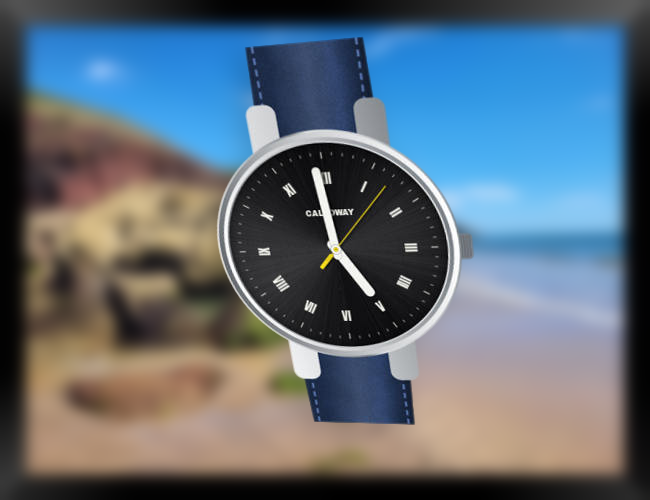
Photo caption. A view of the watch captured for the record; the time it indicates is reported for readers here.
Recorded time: 4:59:07
